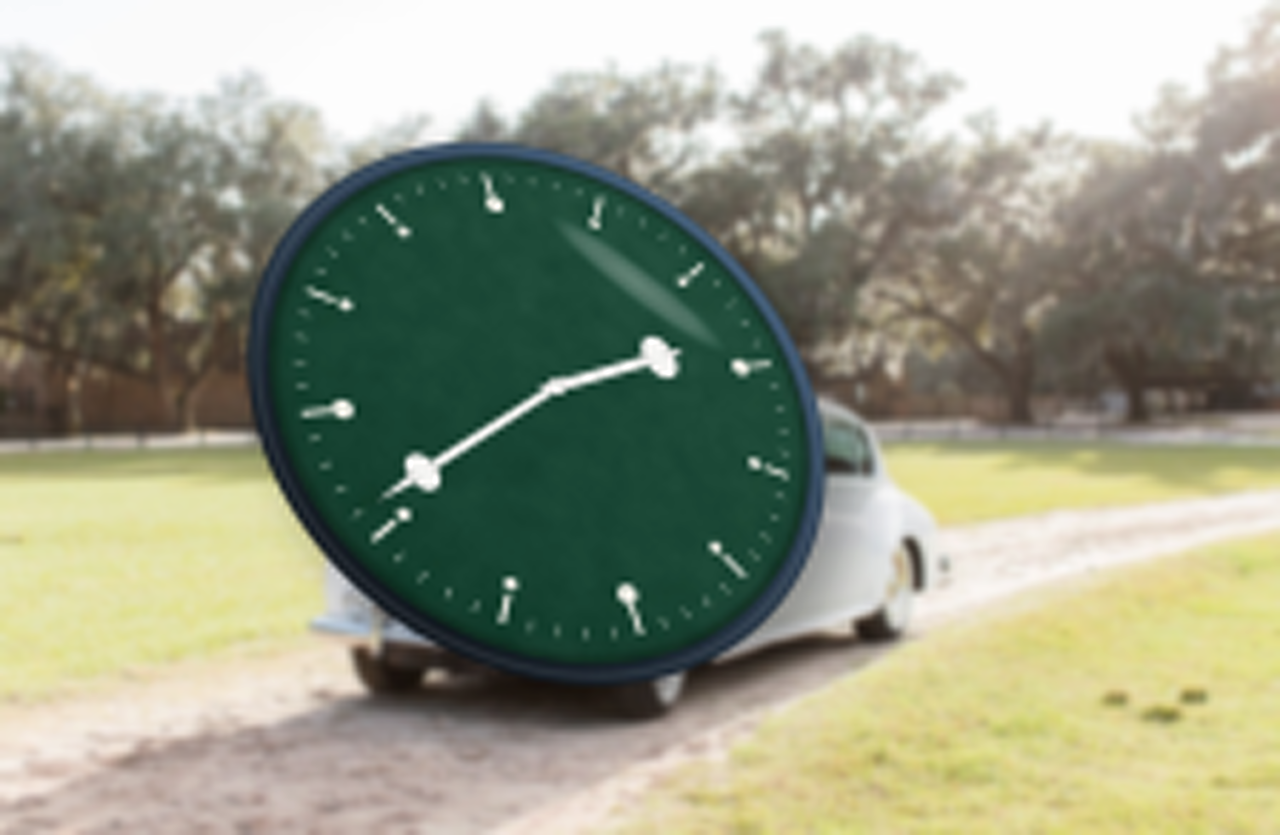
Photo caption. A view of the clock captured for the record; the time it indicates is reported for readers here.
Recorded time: 2:41
